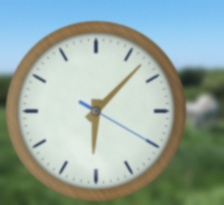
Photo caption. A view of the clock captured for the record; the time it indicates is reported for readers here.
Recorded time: 6:07:20
